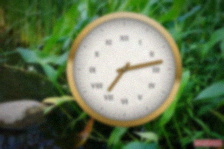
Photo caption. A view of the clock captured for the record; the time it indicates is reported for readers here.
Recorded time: 7:13
